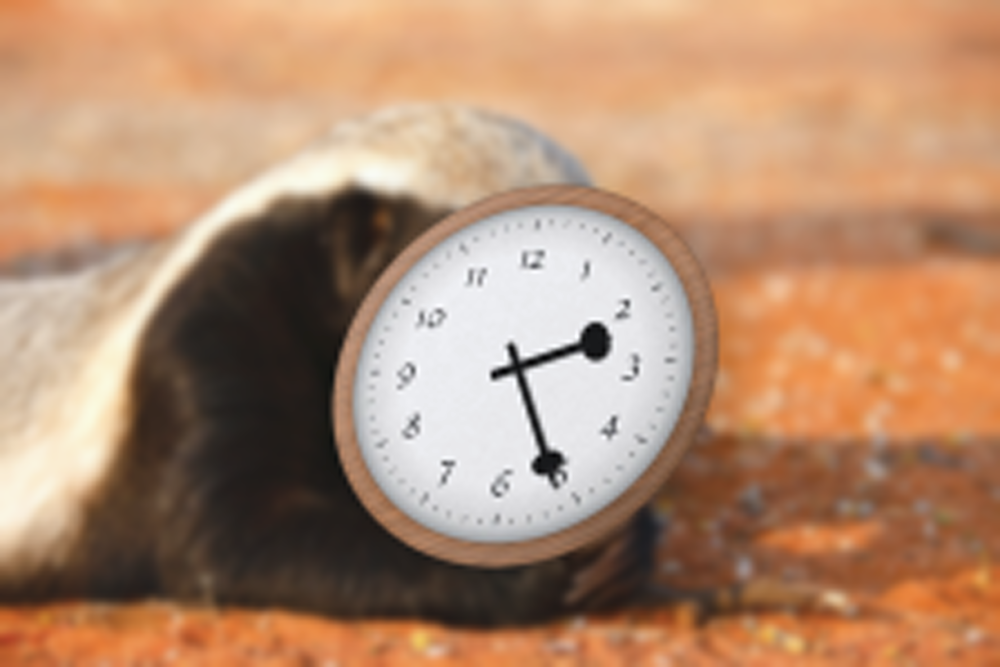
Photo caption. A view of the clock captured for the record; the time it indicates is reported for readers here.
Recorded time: 2:26
